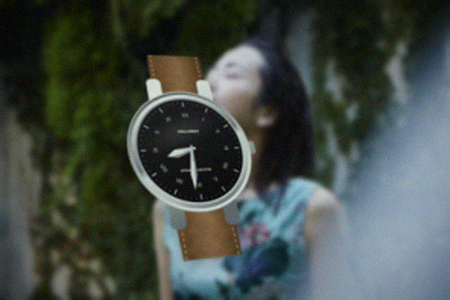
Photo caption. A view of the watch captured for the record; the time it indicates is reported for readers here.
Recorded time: 8:31
